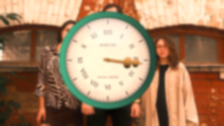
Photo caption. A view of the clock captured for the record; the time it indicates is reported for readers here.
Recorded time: 3:16
